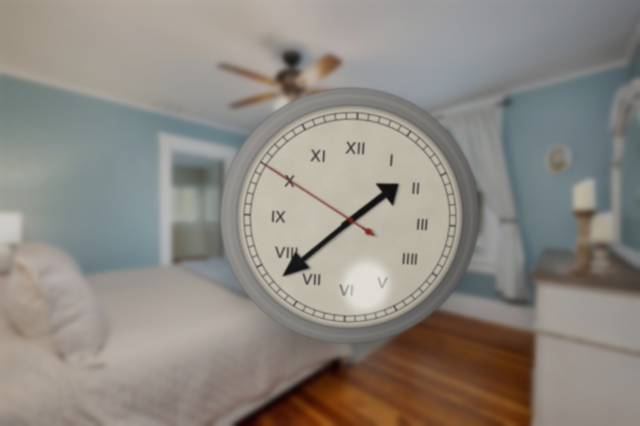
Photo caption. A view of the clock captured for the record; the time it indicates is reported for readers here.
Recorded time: 1:37:50
